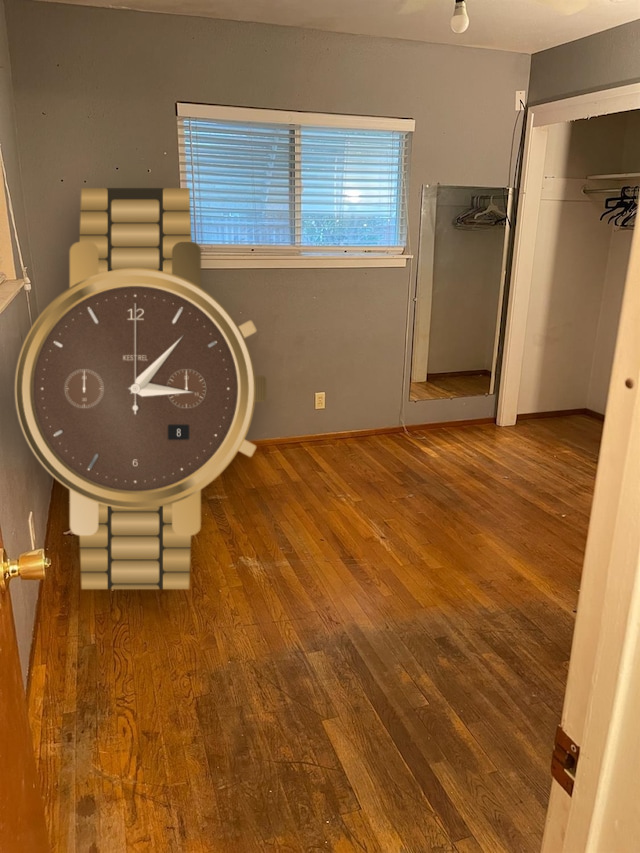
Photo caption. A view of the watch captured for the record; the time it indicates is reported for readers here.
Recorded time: 3:07
